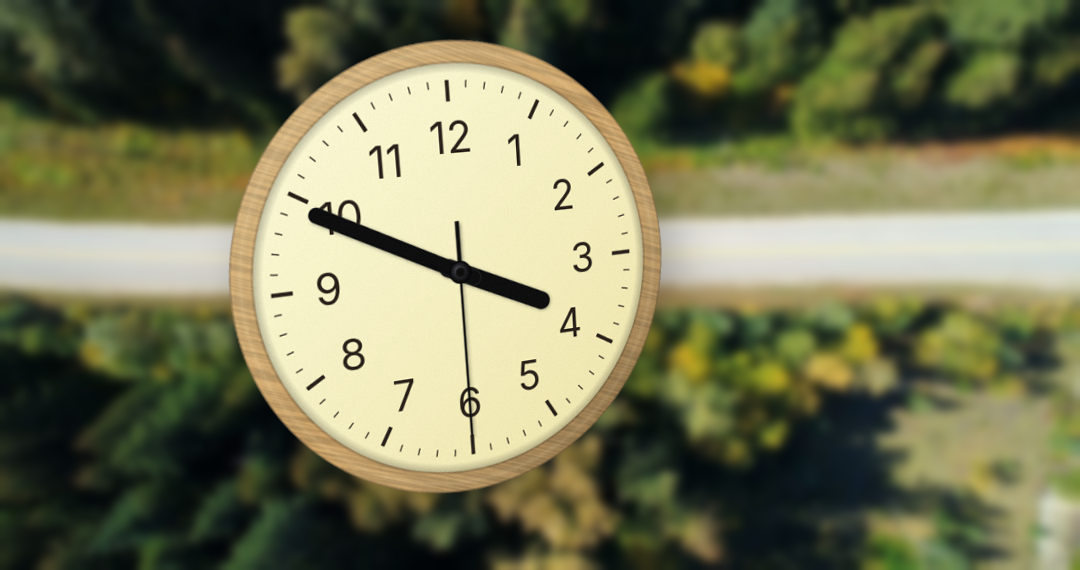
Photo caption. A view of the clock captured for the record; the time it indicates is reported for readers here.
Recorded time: 3:49:30
